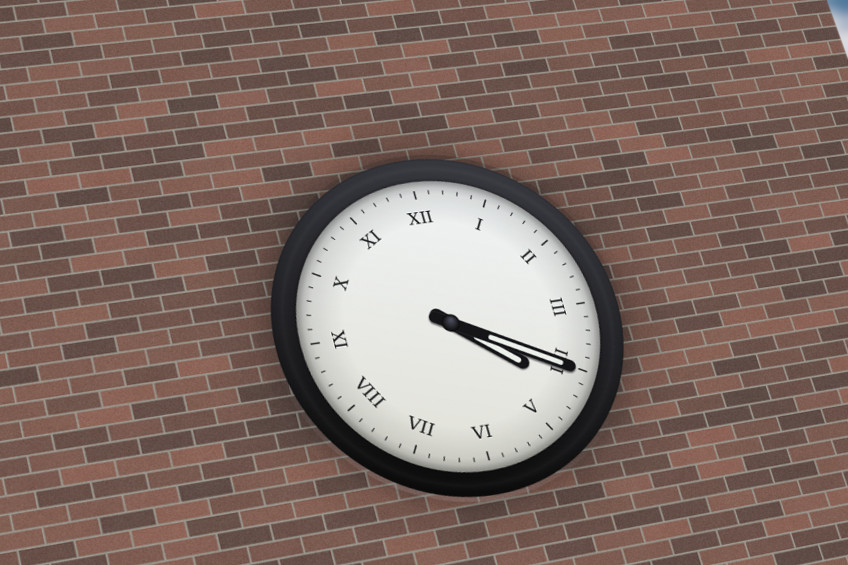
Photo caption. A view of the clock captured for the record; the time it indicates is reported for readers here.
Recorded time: 4:20
